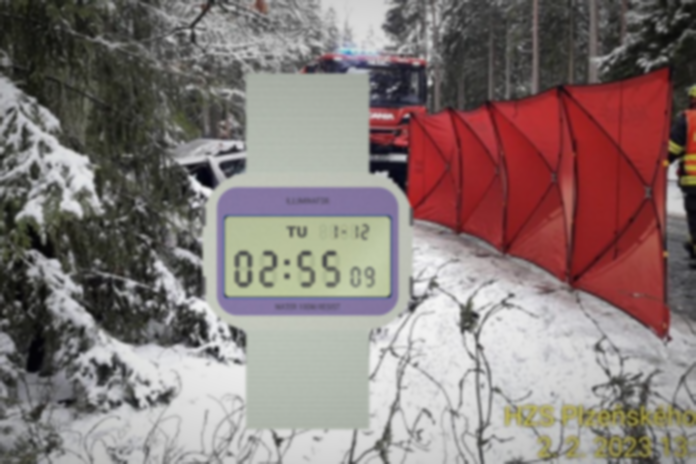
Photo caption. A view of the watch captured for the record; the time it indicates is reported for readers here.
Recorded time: 2:55:09
